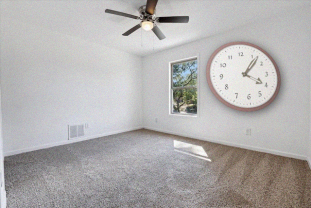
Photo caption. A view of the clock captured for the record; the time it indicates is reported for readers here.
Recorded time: 4:07
